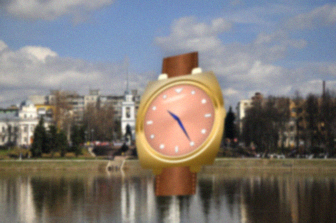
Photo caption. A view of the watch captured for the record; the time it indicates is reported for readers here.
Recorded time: 10:25
